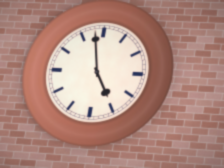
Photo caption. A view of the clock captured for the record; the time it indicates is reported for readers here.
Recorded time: 4:58
